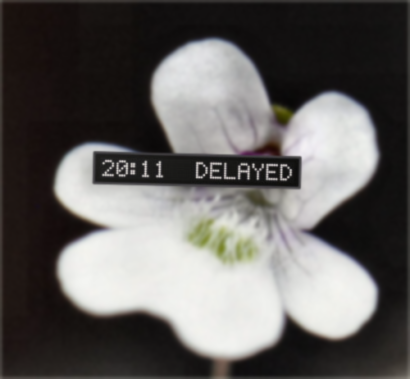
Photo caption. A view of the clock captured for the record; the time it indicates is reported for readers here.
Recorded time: 20:11
